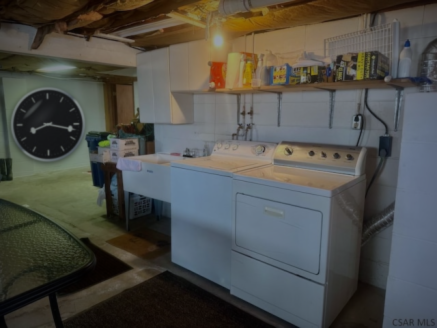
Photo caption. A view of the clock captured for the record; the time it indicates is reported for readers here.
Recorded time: 8:17
